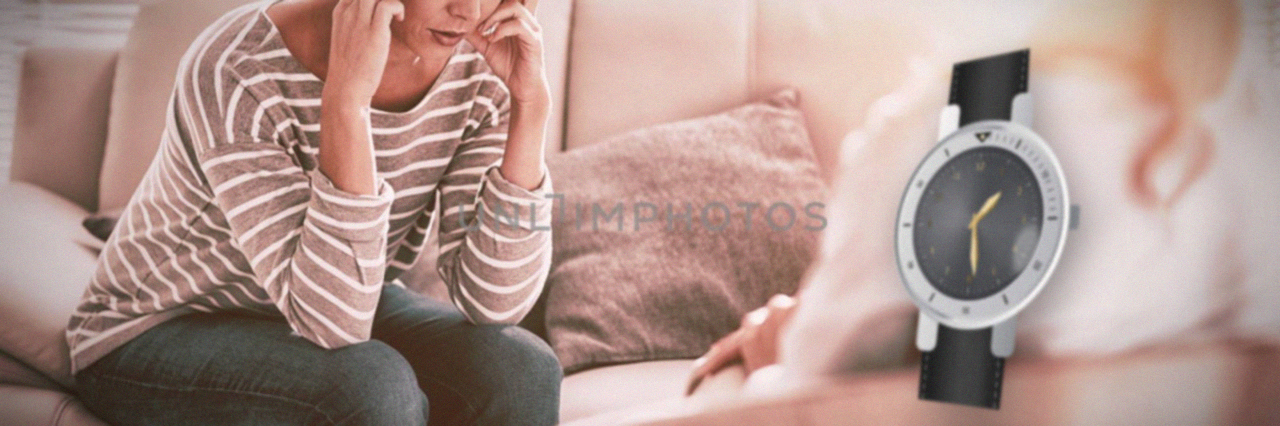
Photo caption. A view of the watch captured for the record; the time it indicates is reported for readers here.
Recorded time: 1:29
